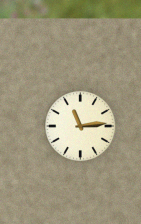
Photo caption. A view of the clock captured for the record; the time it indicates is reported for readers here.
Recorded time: 11:14
